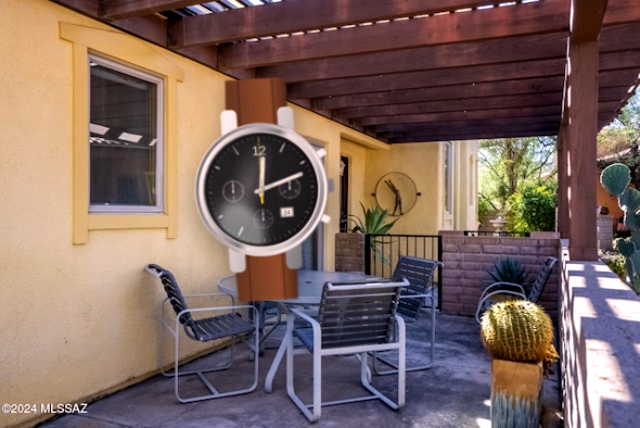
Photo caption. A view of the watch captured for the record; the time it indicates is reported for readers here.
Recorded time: 12:12
